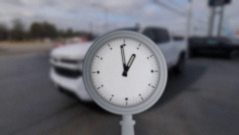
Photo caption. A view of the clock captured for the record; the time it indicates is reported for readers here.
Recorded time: 12:59
